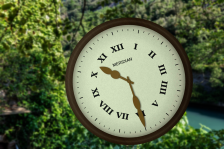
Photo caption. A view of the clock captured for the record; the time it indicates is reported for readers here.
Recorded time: 10:30
